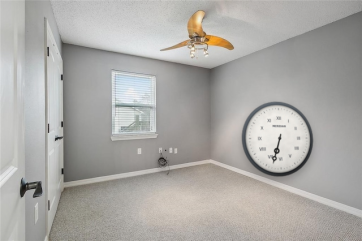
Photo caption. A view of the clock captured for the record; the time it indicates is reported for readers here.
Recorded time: 6:33
